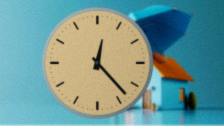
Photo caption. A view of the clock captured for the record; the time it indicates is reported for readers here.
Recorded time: 12:23
